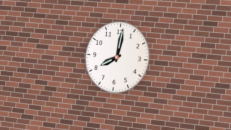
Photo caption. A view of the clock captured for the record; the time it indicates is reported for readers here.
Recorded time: 8:01
